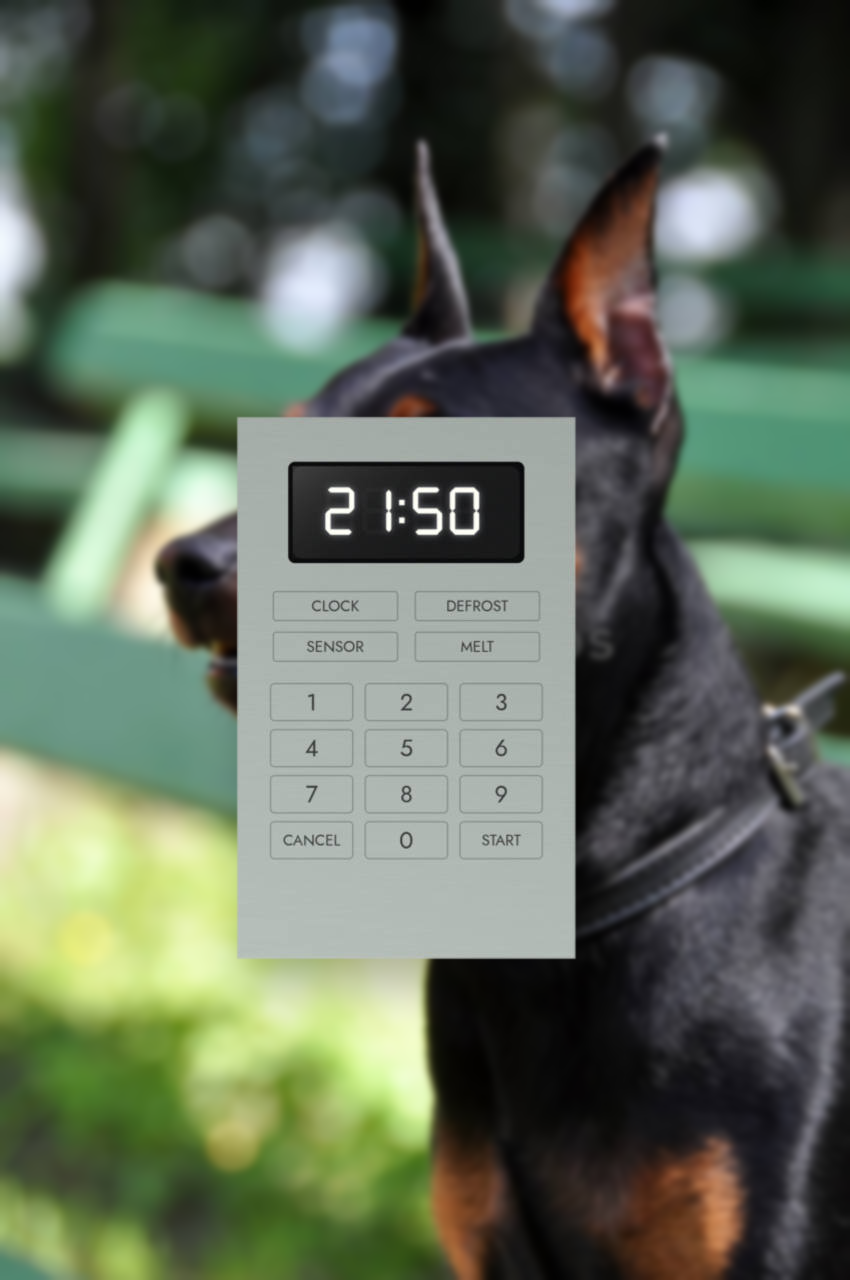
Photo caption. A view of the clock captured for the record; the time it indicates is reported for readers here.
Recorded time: 21:50
